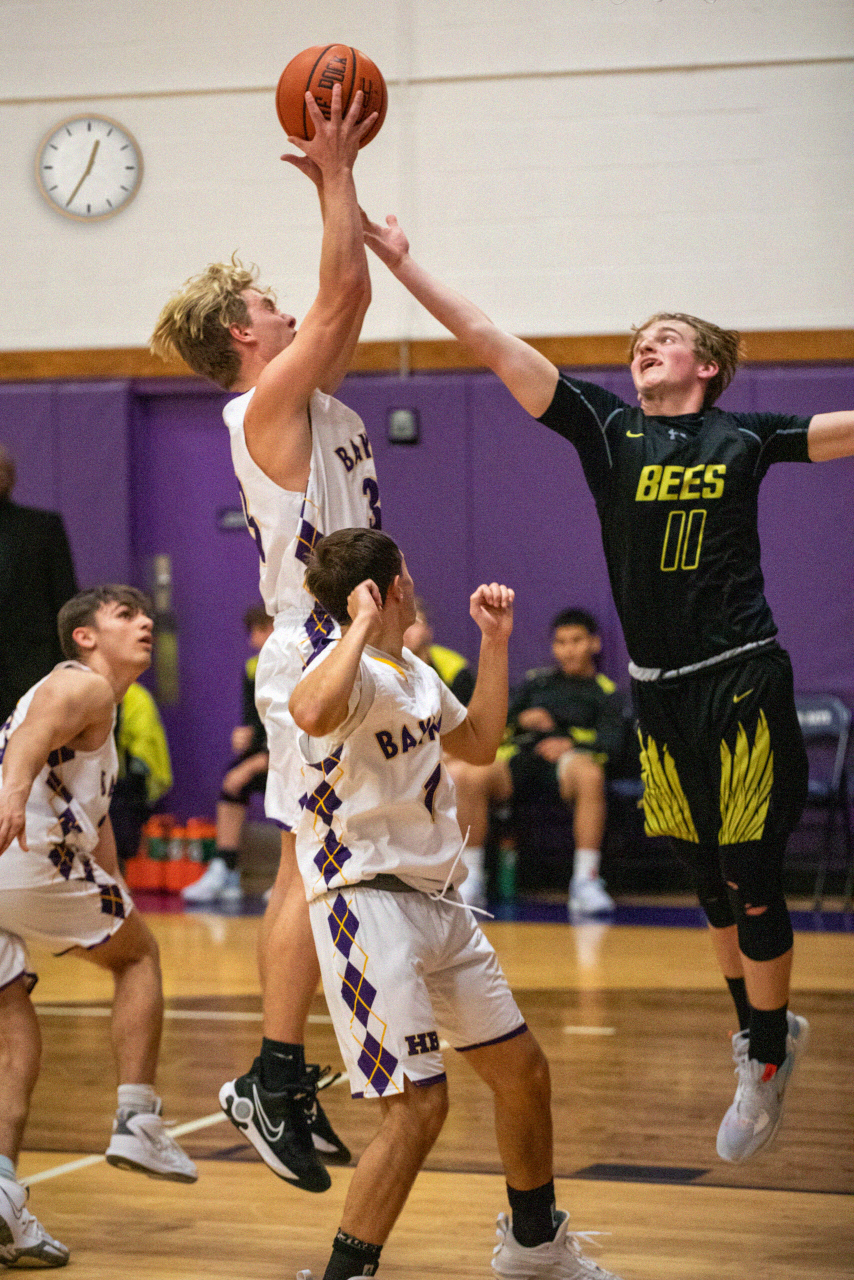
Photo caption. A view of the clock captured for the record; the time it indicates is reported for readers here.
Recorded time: 12:35
